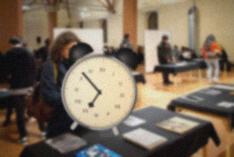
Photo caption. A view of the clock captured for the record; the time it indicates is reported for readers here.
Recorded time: 6:52
